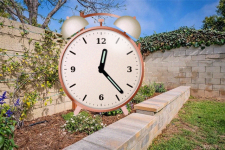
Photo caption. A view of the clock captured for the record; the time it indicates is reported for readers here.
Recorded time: 12:23
